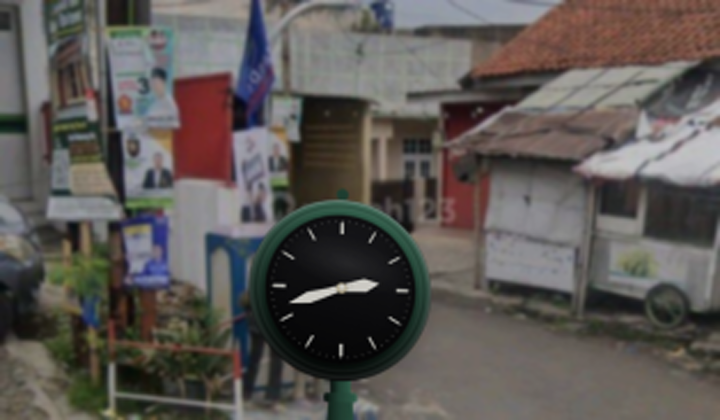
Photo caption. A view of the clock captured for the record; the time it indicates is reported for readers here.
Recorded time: 2:42
